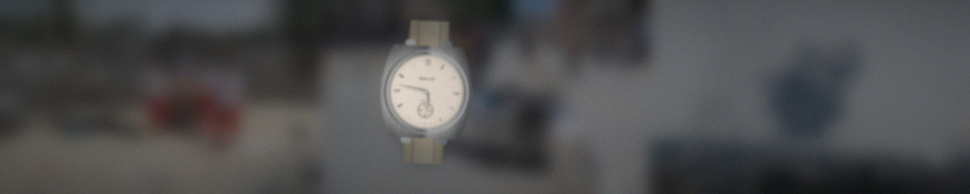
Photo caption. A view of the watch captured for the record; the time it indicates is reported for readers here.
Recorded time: 5:47
